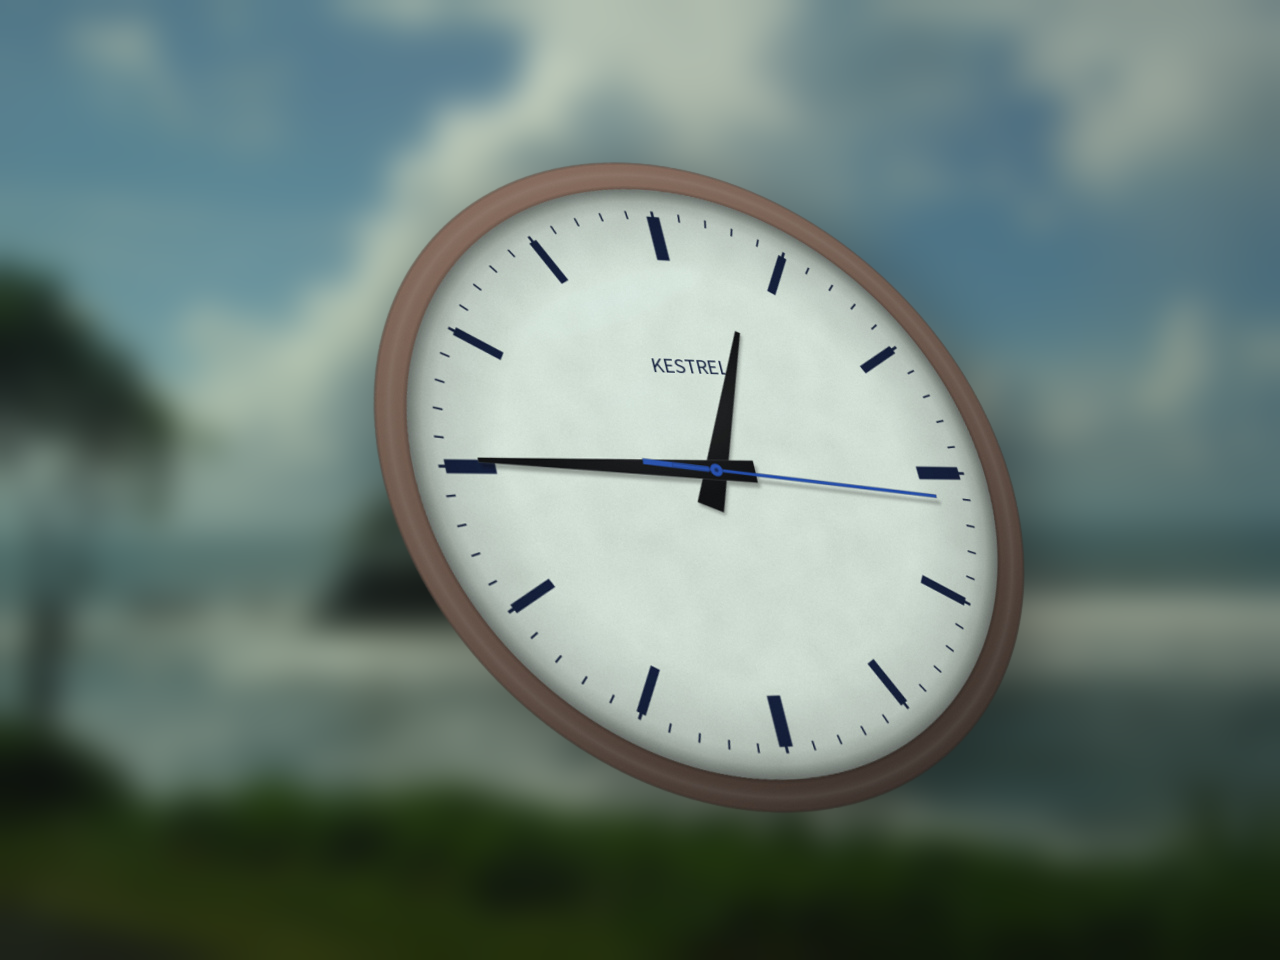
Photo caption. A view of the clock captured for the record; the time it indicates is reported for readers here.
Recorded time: 12:45:16
